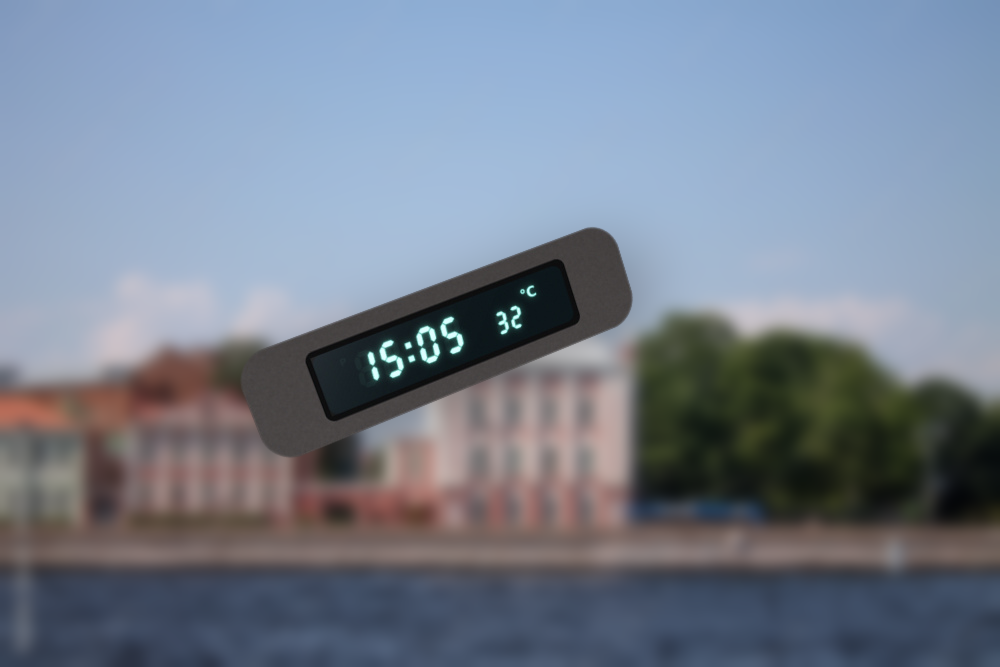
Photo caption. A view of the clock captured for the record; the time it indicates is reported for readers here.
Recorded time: 15:05
